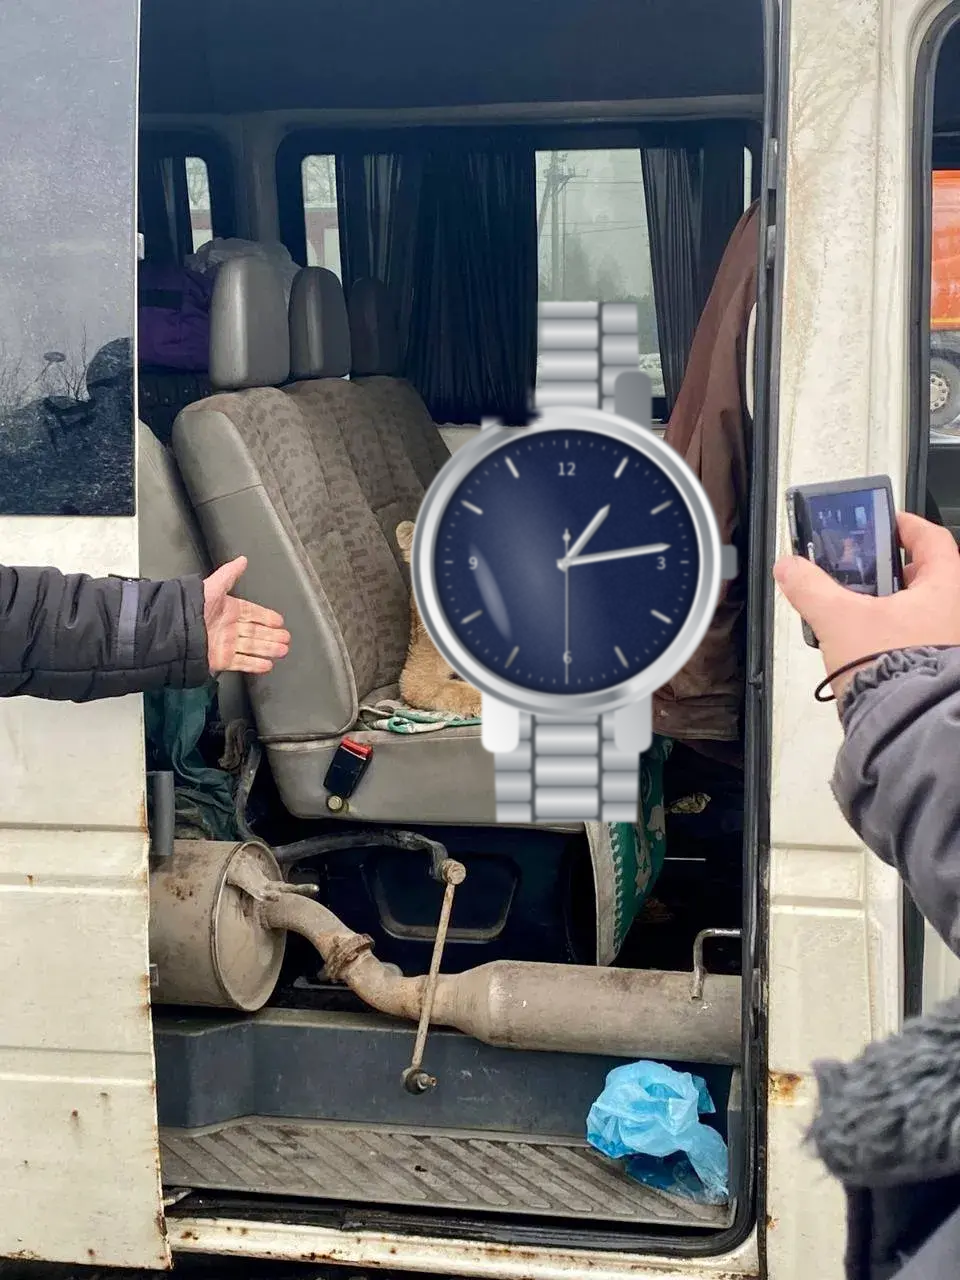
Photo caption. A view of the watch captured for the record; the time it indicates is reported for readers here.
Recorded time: 1:13:30
